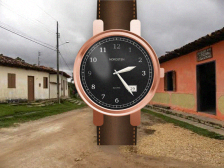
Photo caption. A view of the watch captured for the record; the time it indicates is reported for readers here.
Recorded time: 2:24
